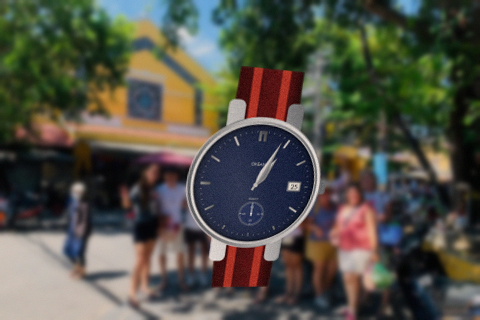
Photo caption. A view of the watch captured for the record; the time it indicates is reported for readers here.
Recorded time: 1:04
